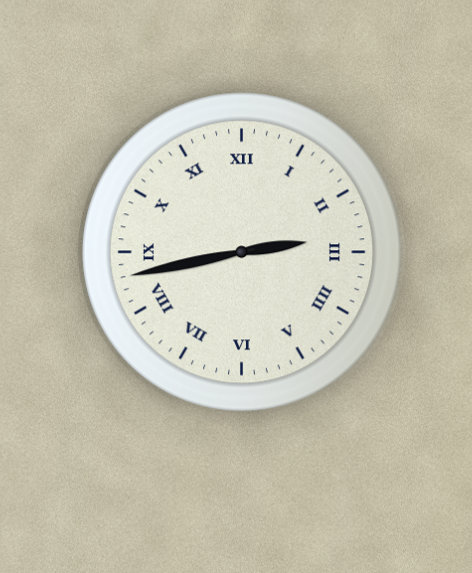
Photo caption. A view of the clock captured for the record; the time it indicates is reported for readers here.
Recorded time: 2:43
